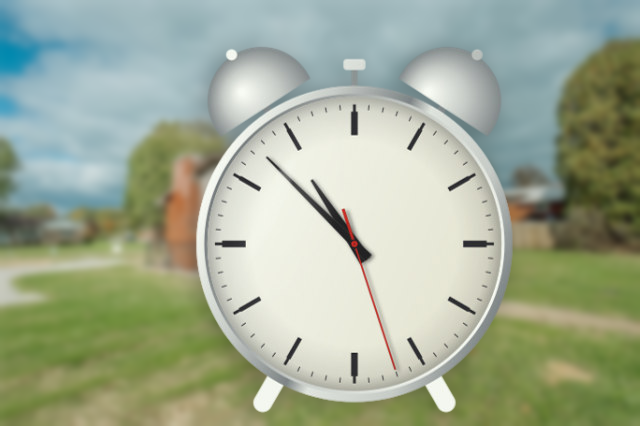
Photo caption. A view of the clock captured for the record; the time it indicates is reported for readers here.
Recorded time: 10:52:27
